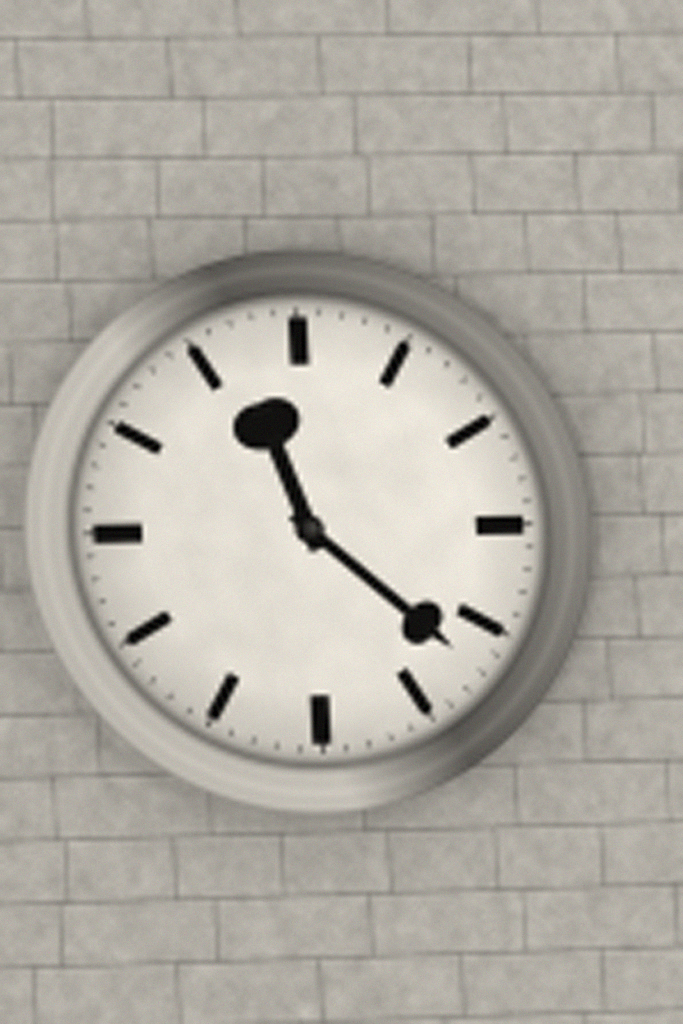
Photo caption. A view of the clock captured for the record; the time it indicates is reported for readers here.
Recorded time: 11:22
